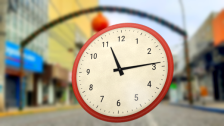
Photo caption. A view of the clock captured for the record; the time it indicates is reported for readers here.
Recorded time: 11:14
